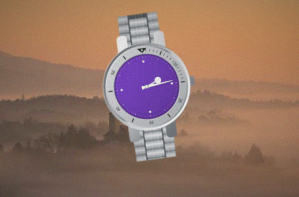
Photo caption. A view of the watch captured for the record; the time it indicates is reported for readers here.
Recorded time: 2:14
